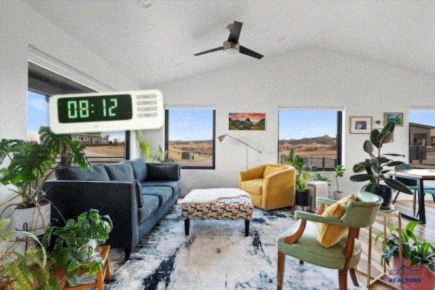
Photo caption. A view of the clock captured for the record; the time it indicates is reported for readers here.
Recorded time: 8:12
